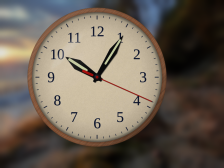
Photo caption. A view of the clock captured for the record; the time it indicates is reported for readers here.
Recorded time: 10:05:19
